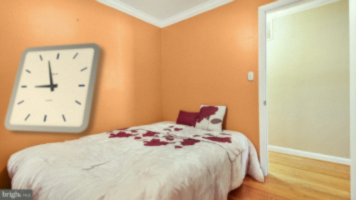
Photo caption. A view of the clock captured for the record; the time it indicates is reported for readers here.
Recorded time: 8:57
